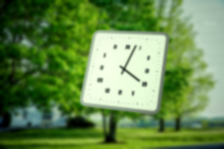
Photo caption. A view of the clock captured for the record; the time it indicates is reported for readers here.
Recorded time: 4:03
